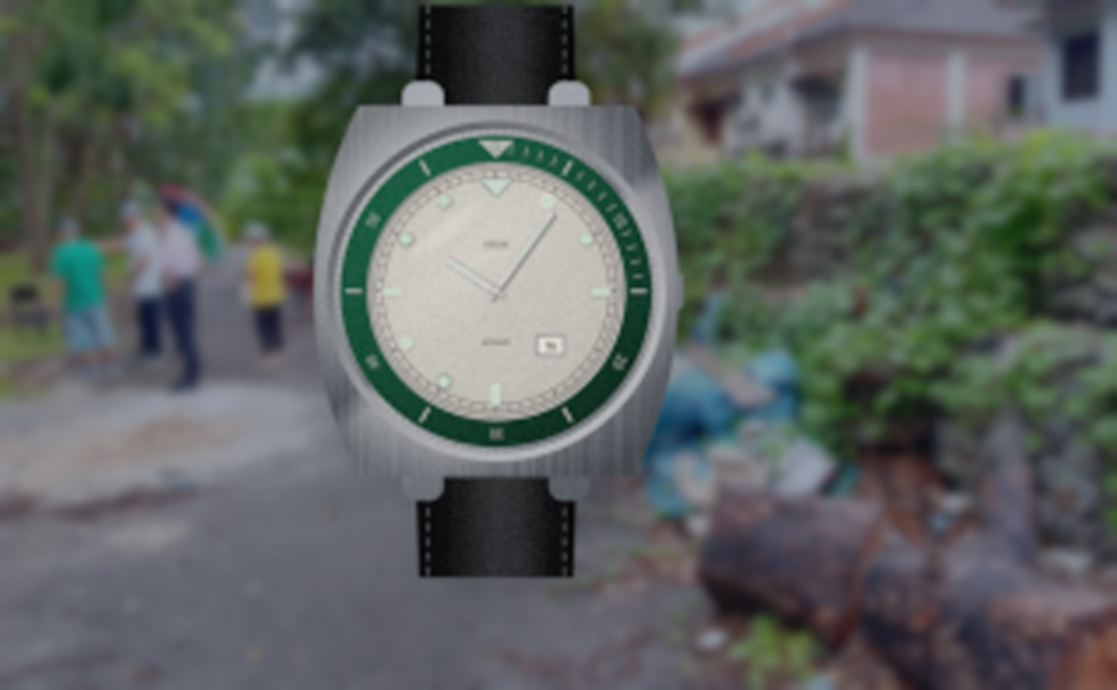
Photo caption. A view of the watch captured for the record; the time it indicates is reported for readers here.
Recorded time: 10:06
